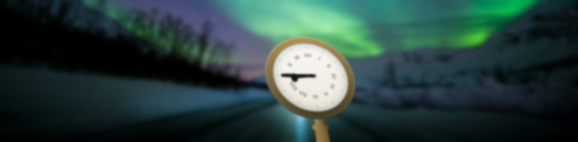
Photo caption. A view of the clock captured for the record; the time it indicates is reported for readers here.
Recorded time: 8:45
